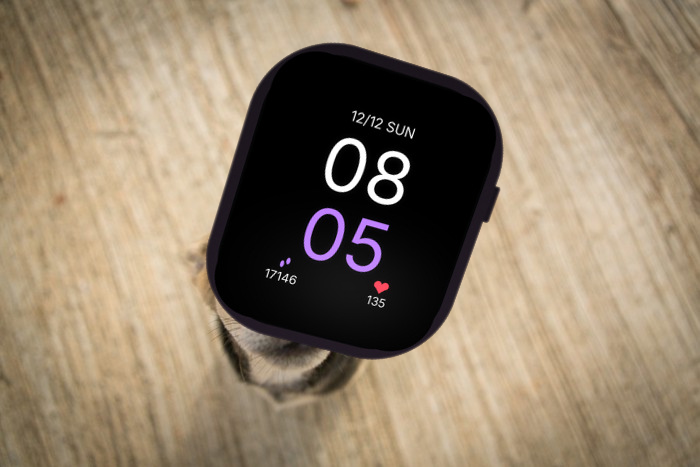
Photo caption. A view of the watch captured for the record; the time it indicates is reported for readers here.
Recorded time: 8:05
